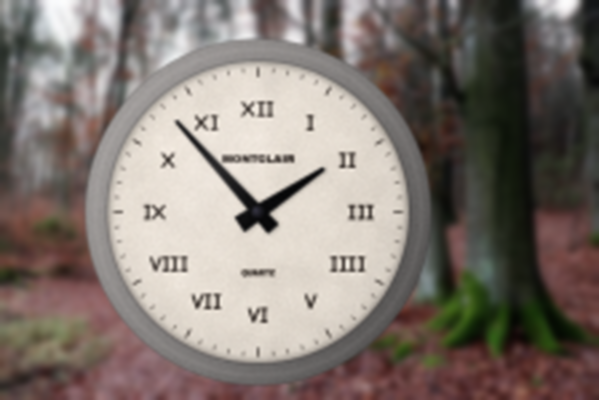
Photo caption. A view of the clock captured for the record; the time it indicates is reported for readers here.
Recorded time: 1:53
